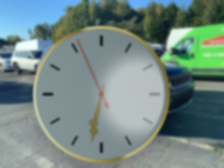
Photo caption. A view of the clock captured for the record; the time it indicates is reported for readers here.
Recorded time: 6:31:56
